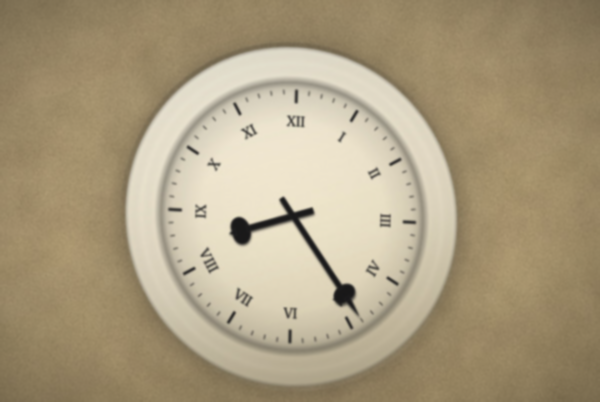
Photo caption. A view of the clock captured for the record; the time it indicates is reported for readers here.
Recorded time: 8:24
